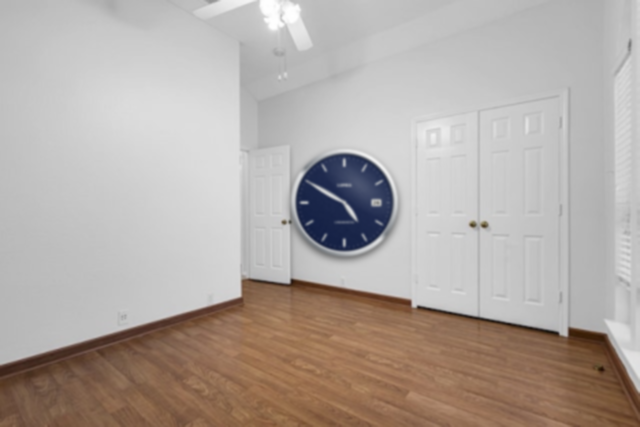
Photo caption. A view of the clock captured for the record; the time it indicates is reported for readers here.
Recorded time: 4:50
